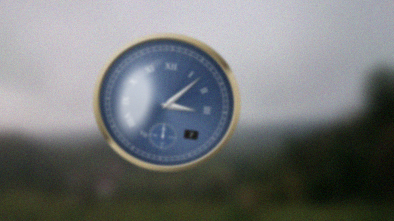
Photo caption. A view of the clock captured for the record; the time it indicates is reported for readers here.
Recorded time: 3:07
